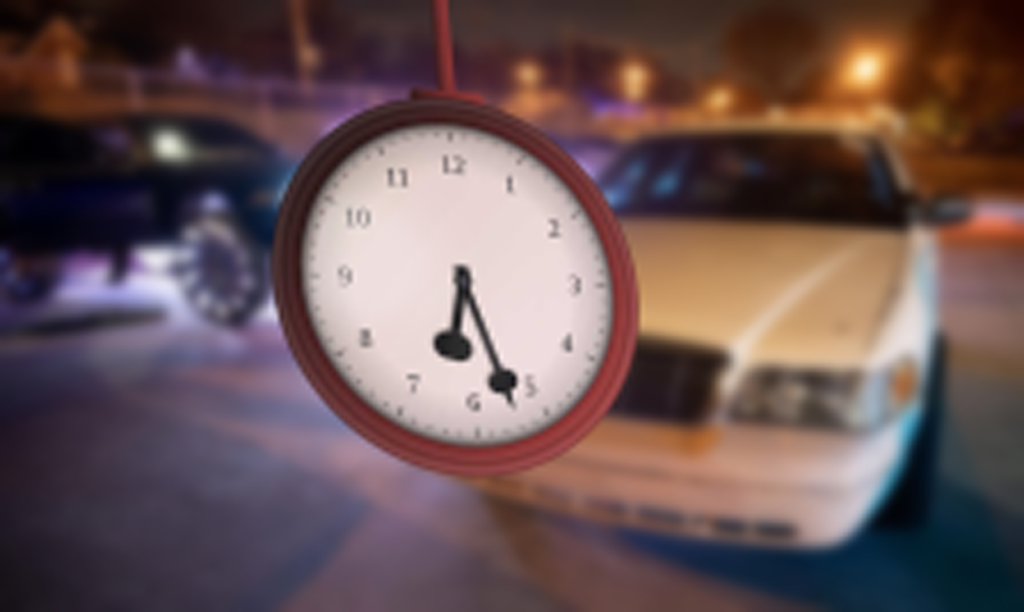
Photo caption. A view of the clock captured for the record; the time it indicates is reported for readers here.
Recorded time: 6:27
